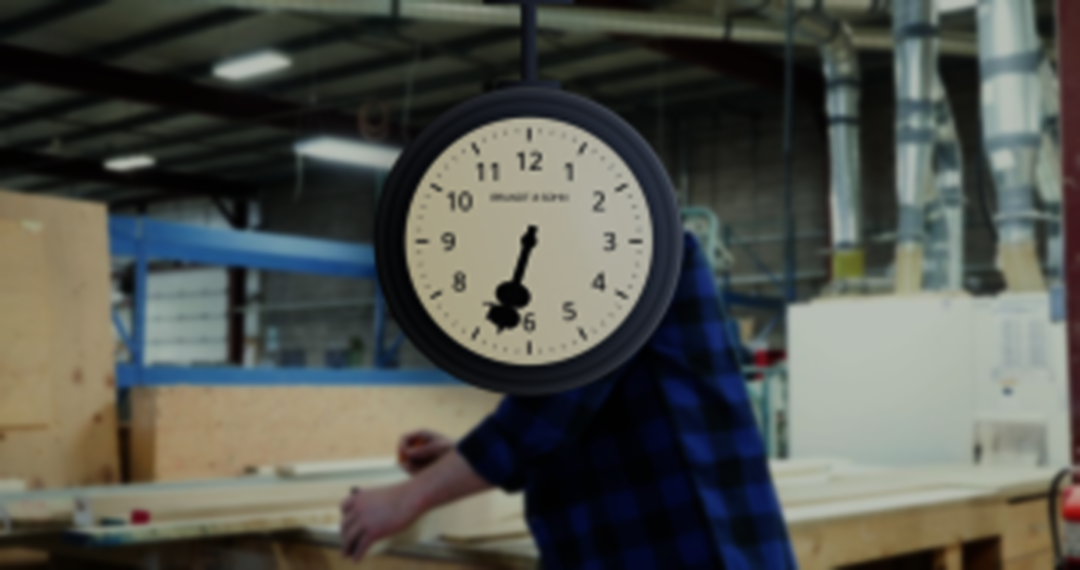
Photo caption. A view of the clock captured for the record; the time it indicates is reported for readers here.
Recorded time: 6:33
